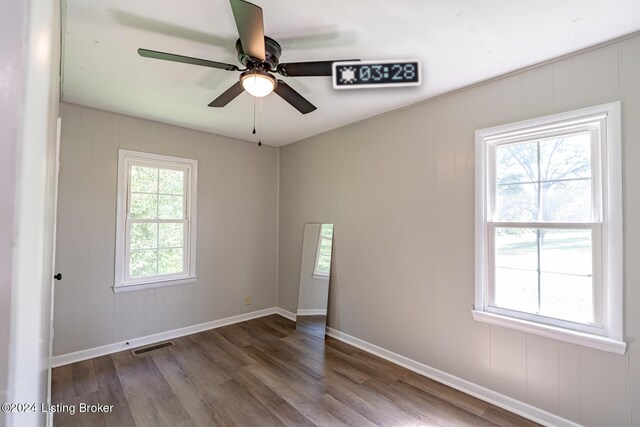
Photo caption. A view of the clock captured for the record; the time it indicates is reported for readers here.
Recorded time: 3:28
